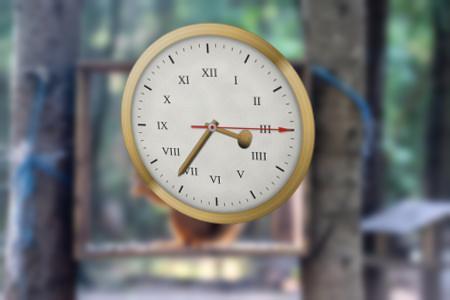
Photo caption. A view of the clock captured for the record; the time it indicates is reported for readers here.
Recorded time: 3:36:15
